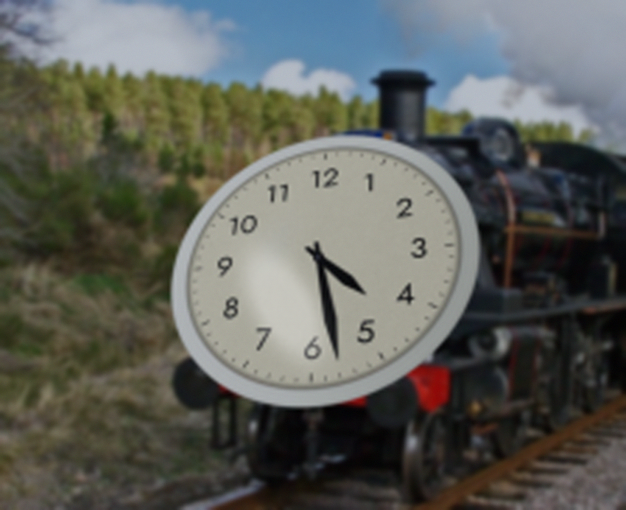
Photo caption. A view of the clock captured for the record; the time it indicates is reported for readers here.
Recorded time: 4:28
